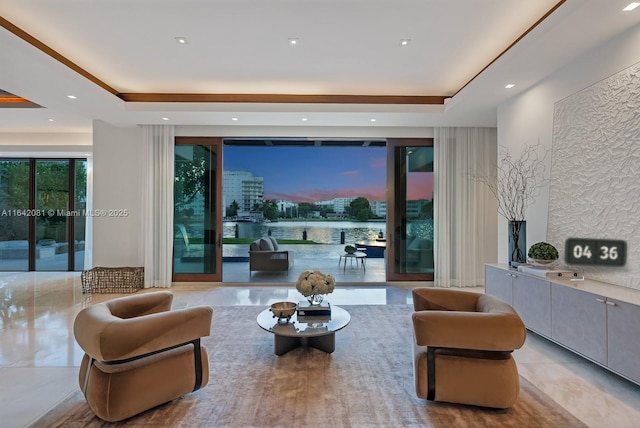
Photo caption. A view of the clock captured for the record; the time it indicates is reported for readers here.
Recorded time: 4:36
